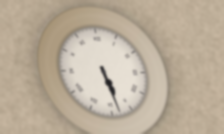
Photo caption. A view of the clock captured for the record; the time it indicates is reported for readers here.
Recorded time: 5:28
